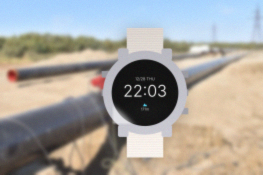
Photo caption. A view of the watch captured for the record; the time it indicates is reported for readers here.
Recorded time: 22:03
